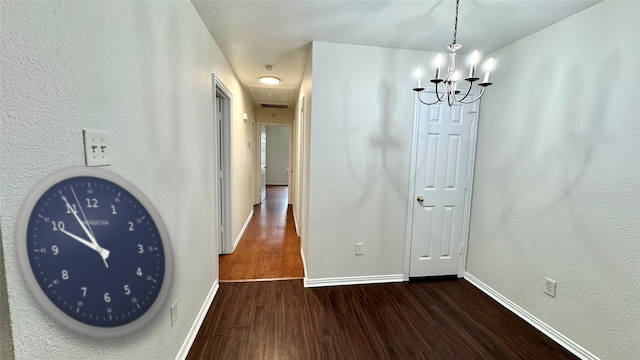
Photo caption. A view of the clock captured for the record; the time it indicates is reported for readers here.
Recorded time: 9:54:57
